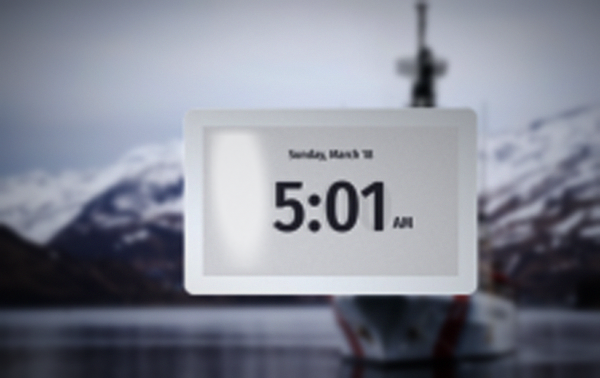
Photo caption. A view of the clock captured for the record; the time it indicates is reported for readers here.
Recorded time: 5:01
